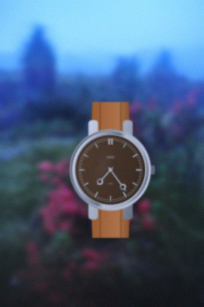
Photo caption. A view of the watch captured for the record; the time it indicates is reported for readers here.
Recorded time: 7:24
